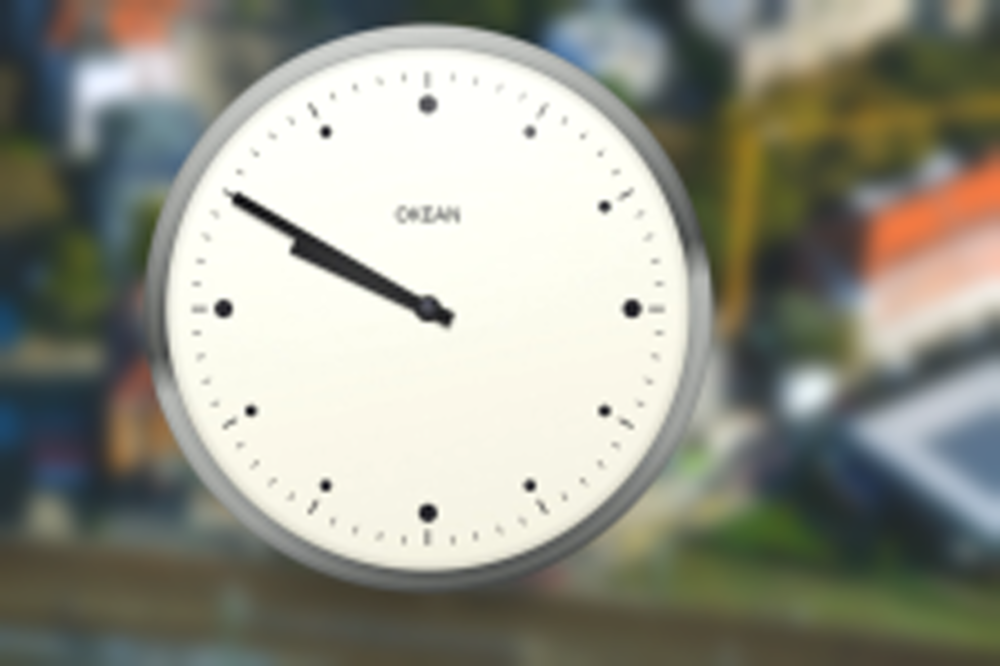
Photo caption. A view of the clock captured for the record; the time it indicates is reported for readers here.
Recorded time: 9:50
